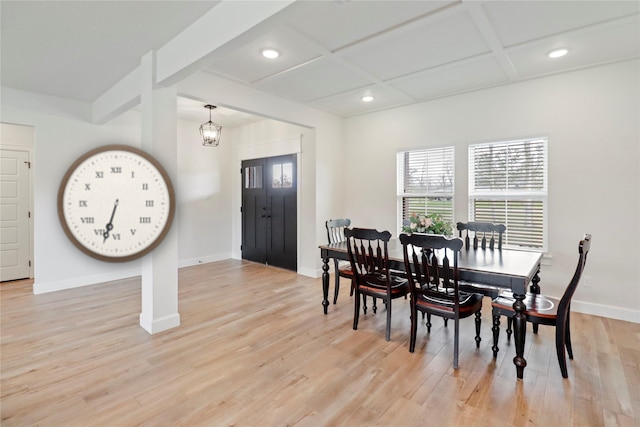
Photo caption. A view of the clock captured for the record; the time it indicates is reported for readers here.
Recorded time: 6:33
